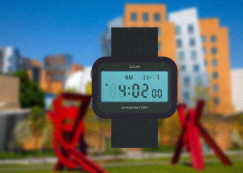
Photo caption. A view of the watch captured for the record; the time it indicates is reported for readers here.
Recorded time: 4:02:00
